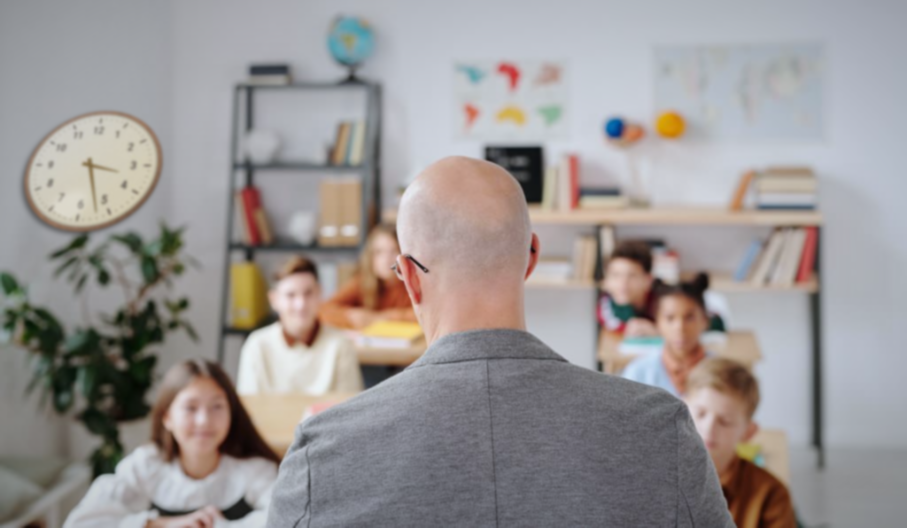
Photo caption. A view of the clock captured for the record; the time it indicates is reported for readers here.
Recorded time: 3:27
